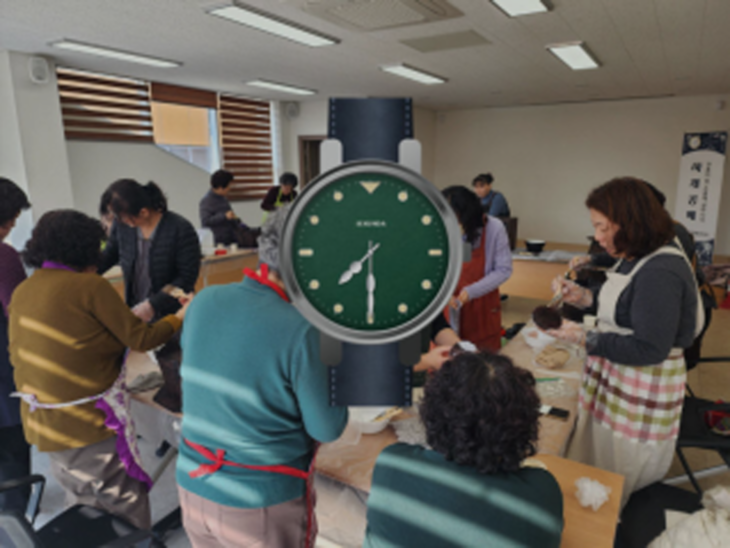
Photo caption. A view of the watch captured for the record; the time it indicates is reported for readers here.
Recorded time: 7:30
